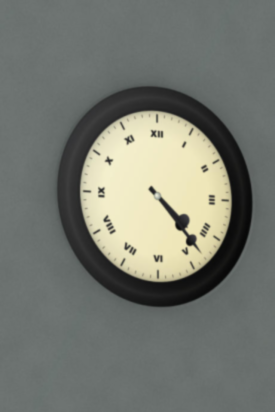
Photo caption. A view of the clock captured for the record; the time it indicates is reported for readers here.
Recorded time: 4:23
